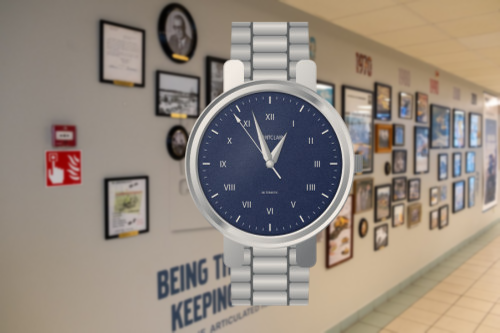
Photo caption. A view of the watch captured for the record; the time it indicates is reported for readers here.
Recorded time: 12:56:54
